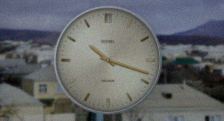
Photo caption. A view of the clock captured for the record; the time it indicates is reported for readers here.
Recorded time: 10:18
